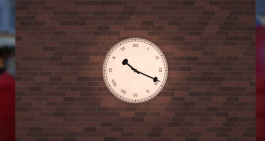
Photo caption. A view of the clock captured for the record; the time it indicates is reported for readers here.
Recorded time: 10:19
